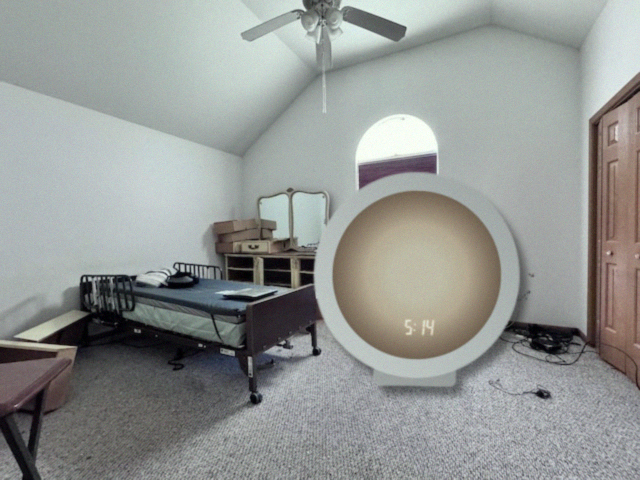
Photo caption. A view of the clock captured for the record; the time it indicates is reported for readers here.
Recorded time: 5:14
